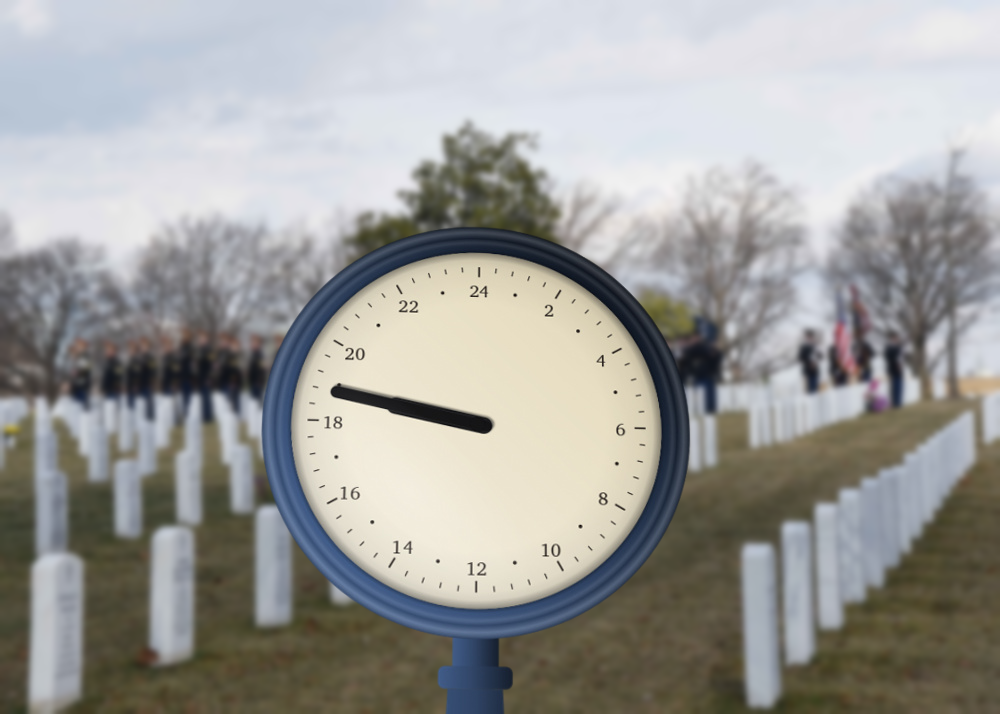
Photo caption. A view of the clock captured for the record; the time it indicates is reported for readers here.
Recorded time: 18:47
